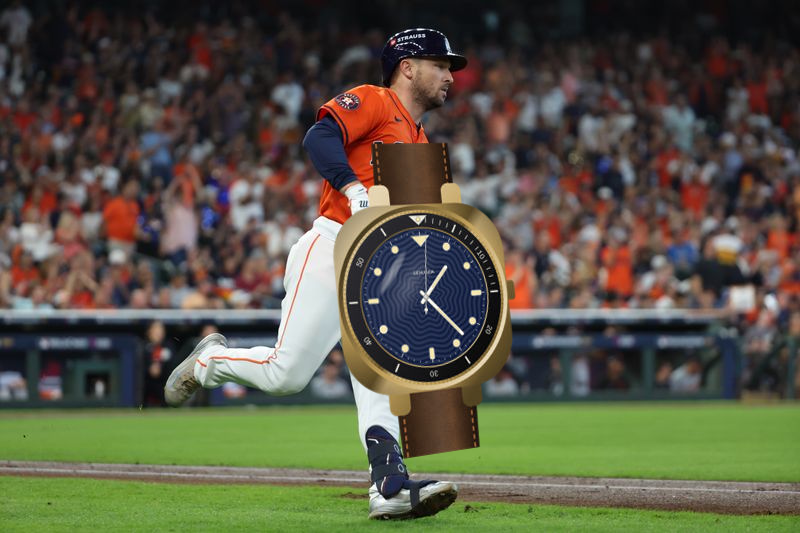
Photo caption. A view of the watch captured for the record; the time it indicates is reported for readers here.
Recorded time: 1:23:01
